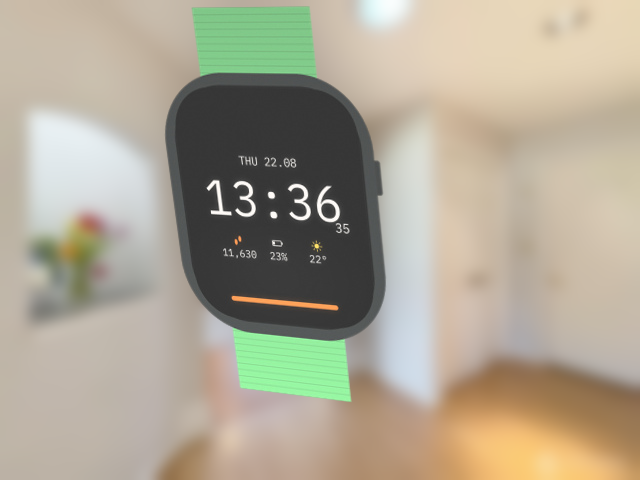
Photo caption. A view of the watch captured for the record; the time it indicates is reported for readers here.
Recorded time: 13:36:35
